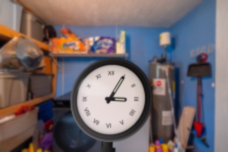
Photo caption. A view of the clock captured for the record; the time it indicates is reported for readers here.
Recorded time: 3:05
